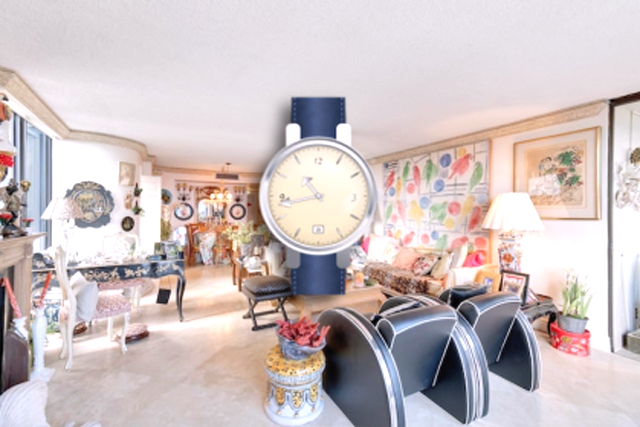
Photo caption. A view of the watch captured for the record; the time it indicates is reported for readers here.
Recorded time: 10:43
